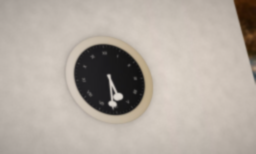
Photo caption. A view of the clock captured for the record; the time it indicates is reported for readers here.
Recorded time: 5:31
